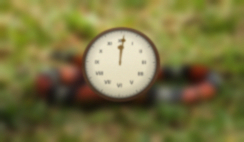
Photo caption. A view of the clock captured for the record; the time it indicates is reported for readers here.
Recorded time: 12:01
